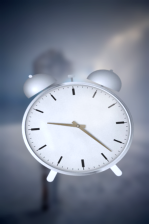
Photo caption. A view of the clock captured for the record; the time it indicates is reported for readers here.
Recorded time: 9:23
